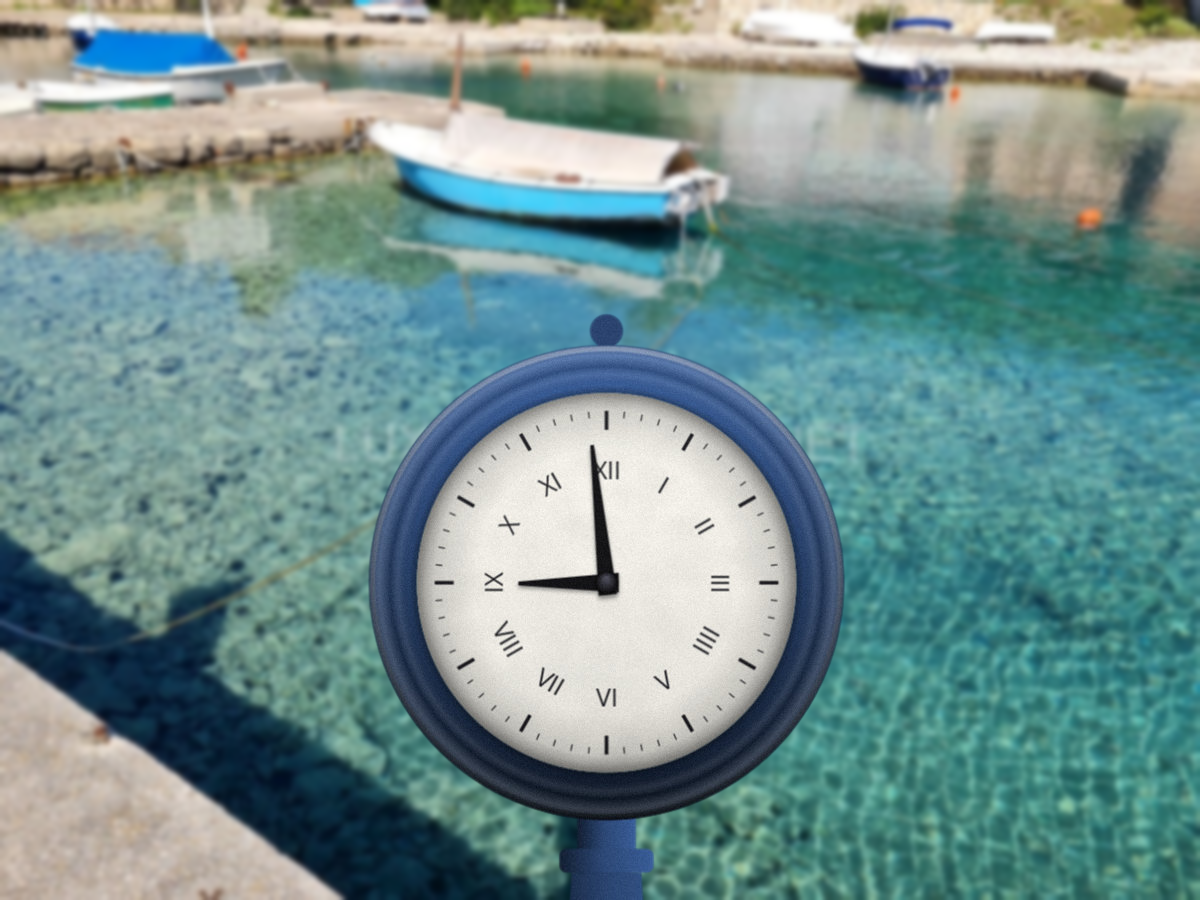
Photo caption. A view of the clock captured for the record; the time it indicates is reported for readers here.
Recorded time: 8:59
